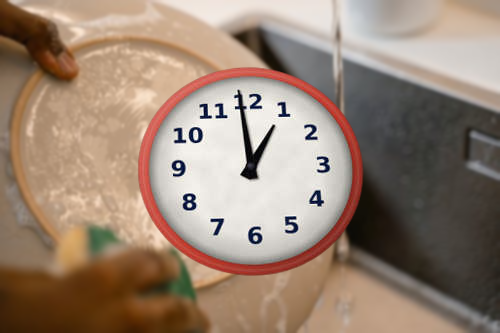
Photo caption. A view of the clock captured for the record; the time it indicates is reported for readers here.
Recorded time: 12:59
